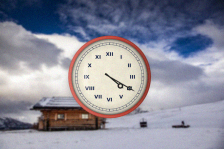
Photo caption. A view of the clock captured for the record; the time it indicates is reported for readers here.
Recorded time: 4:20
